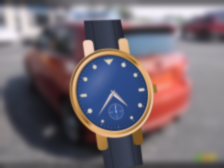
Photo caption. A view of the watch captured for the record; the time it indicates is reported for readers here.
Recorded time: 4:37
